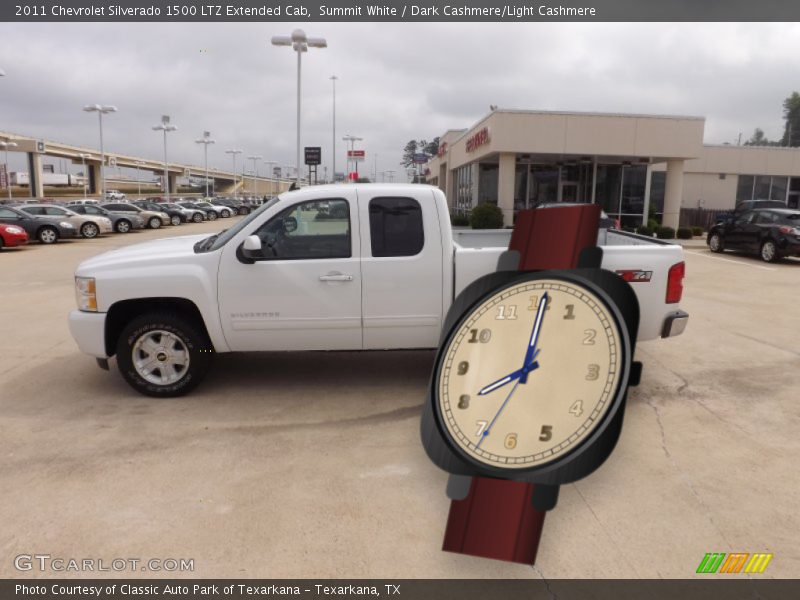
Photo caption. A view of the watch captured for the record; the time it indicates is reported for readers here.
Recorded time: 8:00:34
